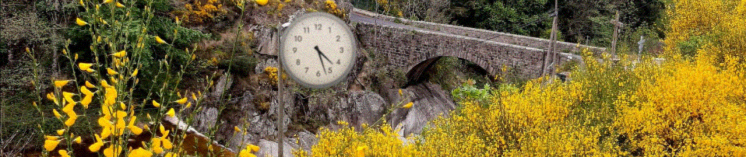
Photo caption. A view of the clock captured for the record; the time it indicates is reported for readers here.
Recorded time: 4:27
